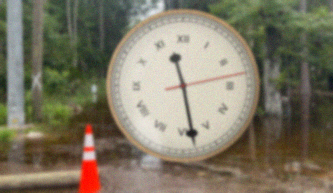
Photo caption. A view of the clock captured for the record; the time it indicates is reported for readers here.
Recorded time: 11:28:13
